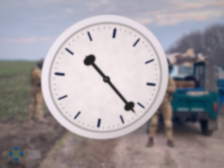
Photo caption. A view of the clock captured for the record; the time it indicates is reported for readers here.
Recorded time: 10:22
